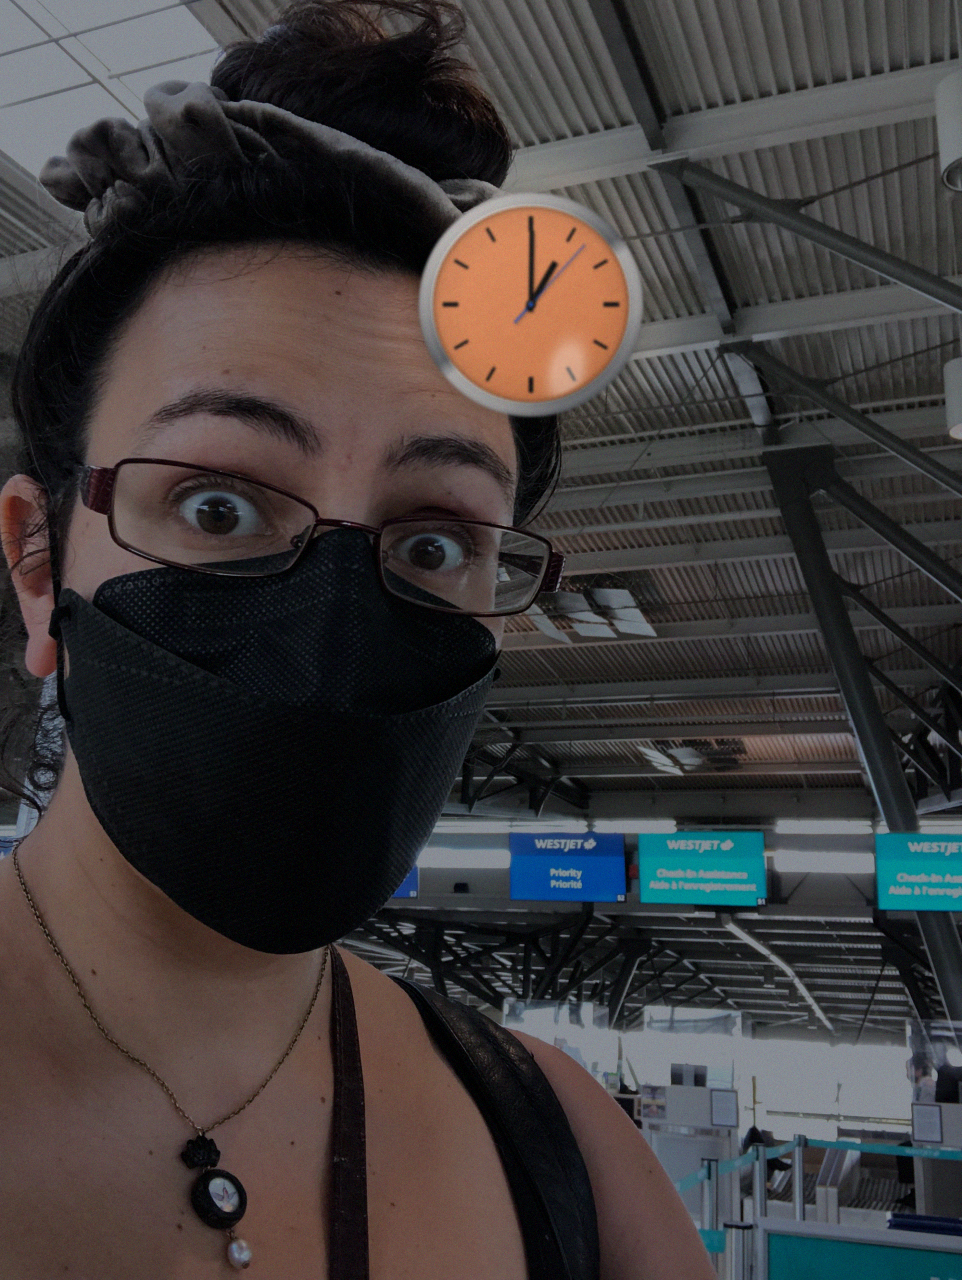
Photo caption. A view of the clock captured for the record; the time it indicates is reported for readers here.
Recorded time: 1:00:07
